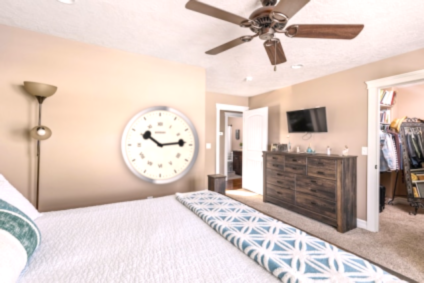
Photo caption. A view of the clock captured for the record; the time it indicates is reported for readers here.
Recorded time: 10:14
